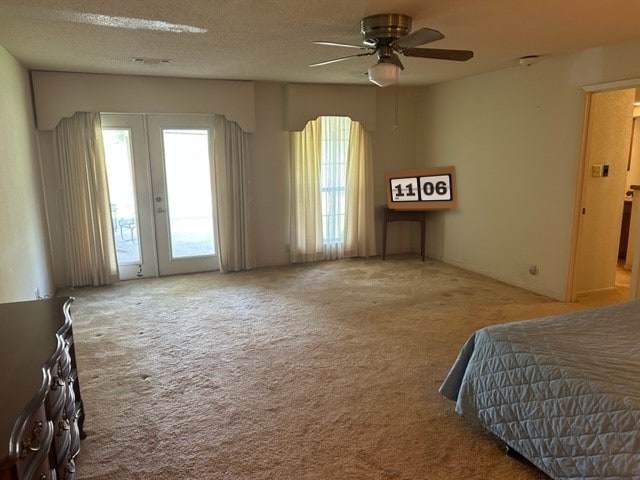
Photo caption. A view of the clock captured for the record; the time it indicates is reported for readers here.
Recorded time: 11:06
